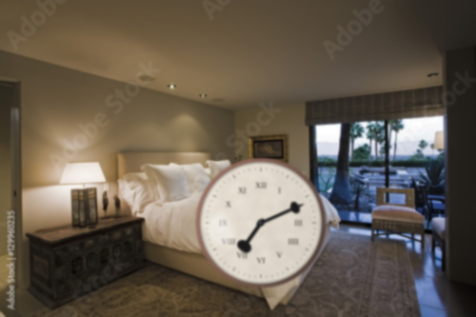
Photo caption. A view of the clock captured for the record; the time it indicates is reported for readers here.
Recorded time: 7:11
